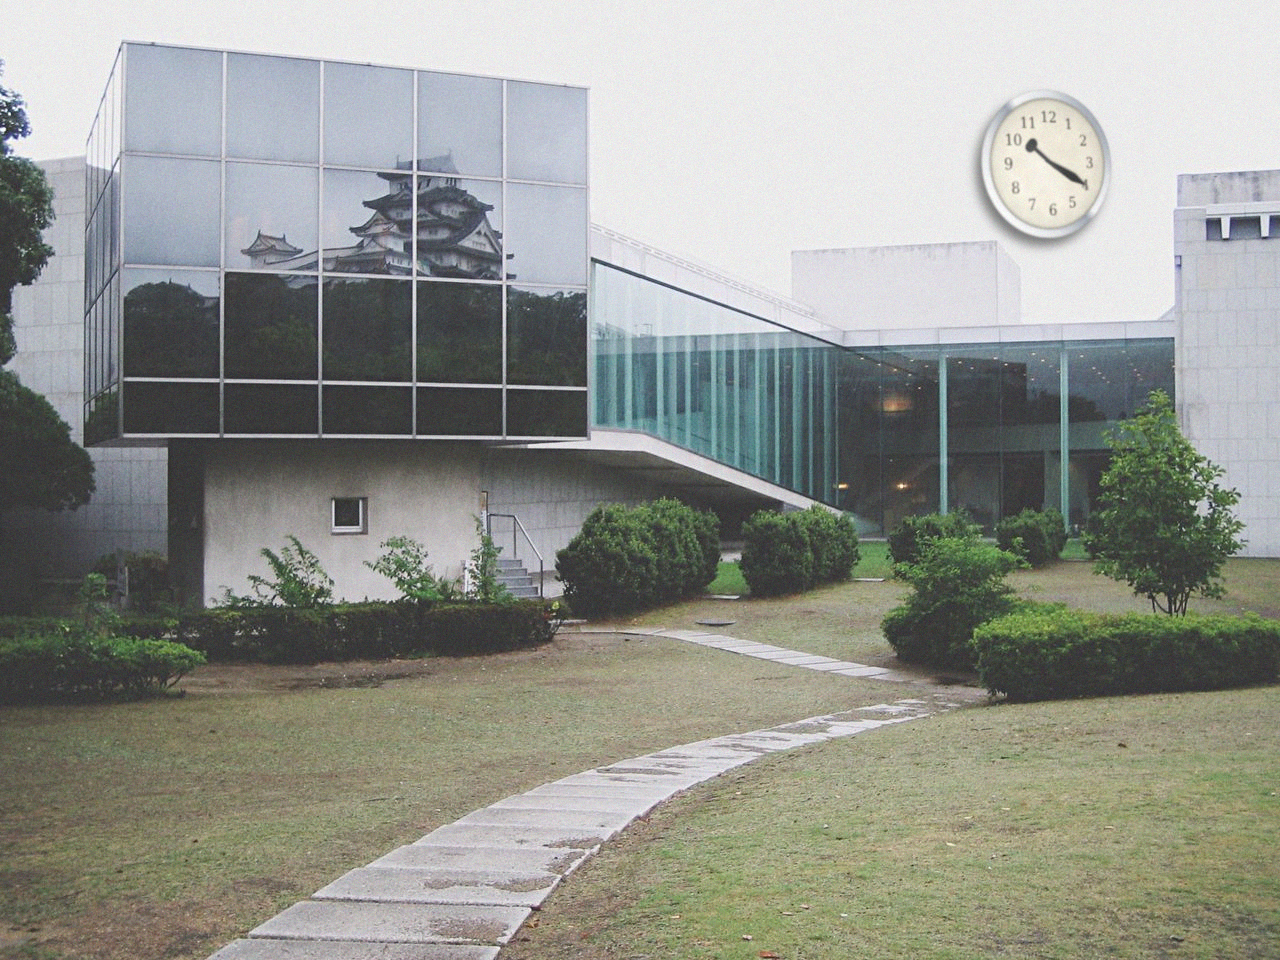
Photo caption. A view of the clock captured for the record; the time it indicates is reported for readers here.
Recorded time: 10:20
